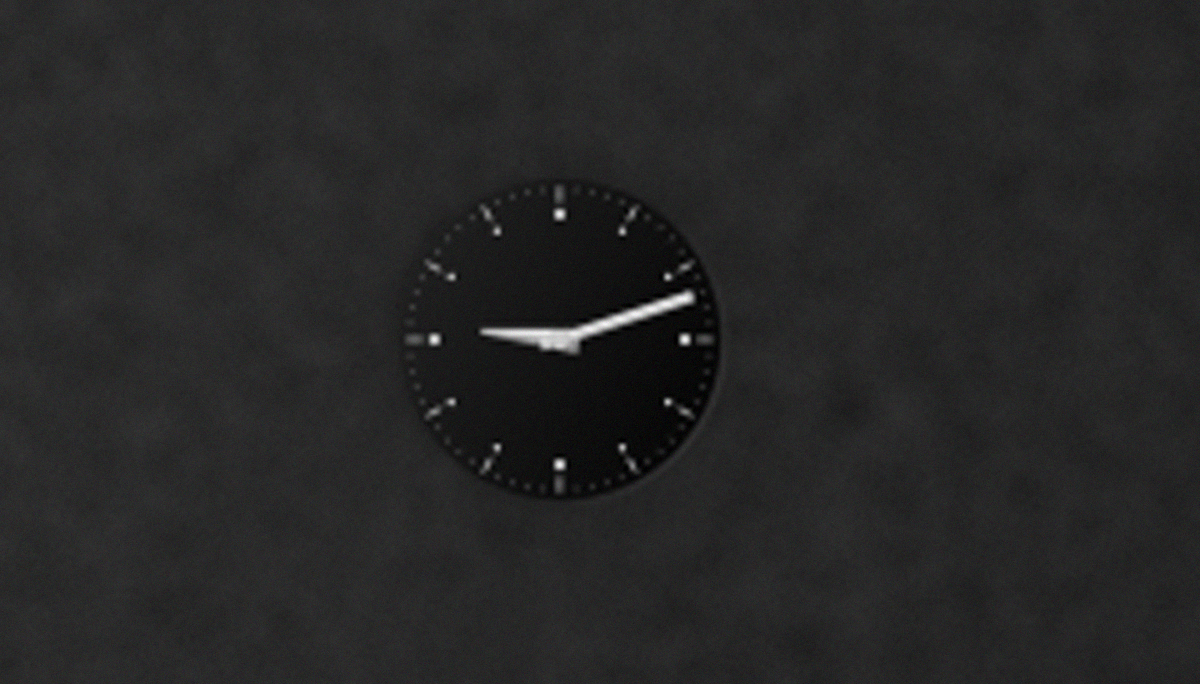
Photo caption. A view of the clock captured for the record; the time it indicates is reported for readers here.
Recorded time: 9:12
